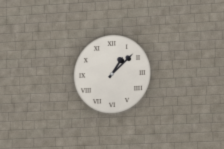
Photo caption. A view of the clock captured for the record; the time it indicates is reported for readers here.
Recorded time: 1:08
